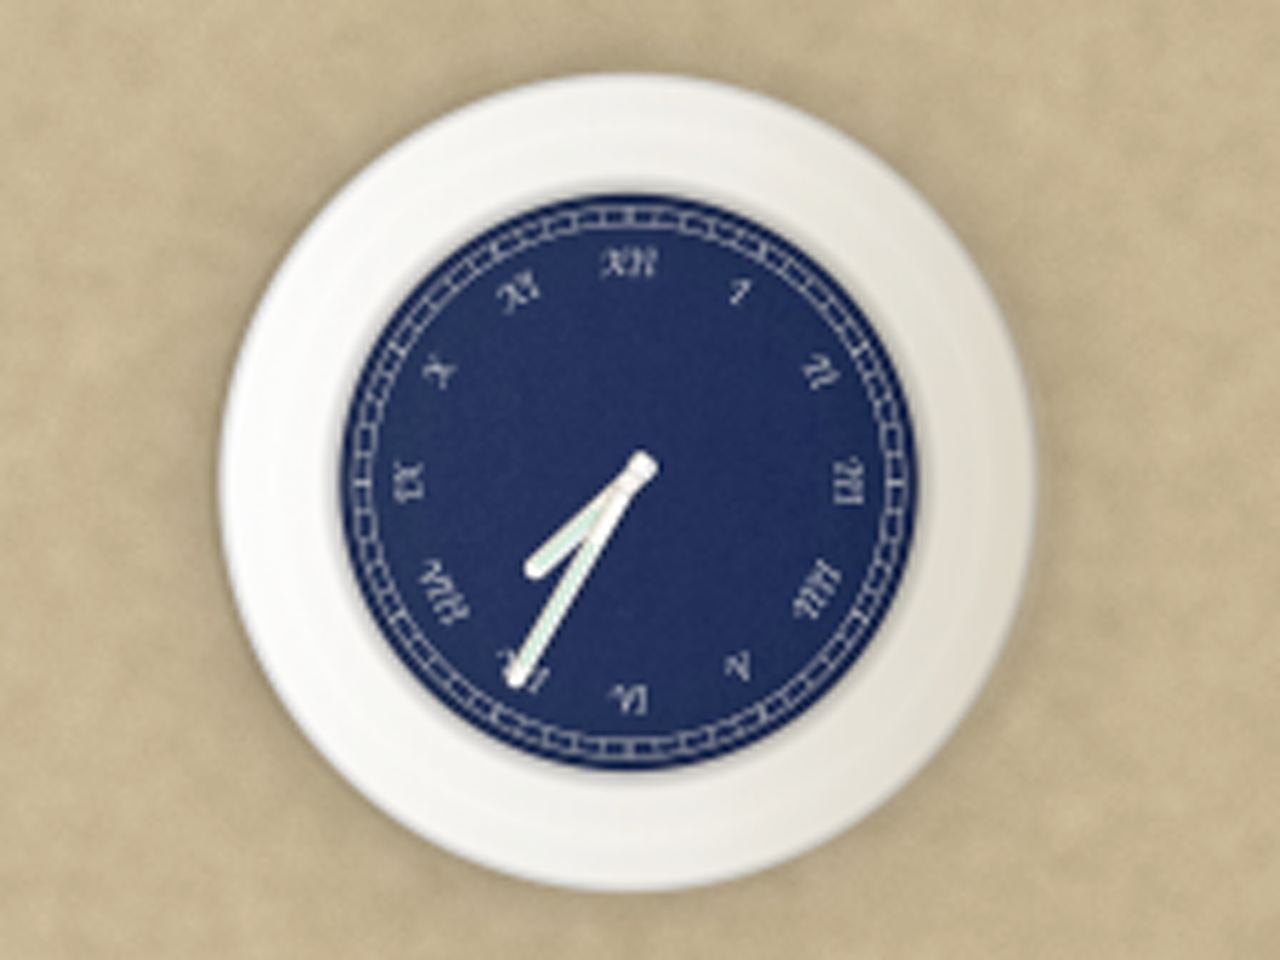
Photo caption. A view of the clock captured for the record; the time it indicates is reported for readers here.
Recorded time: 7:35
